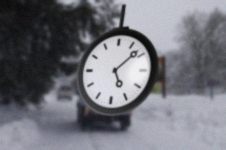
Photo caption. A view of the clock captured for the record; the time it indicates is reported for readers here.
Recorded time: 5:08
